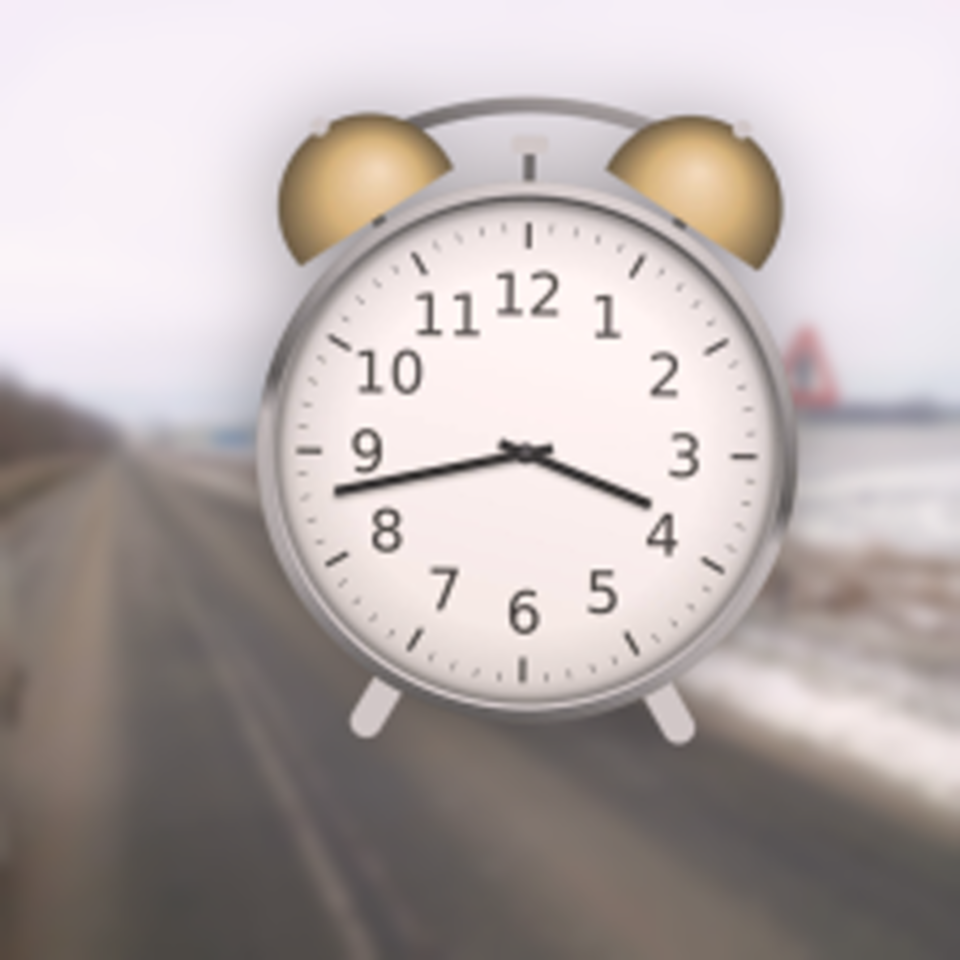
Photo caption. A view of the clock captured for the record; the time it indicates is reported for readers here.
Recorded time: 3:43
